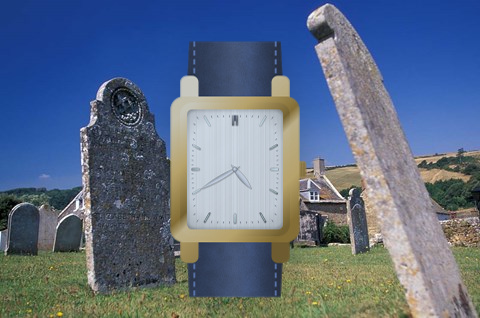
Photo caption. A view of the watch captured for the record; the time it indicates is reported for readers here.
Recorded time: 4:40
